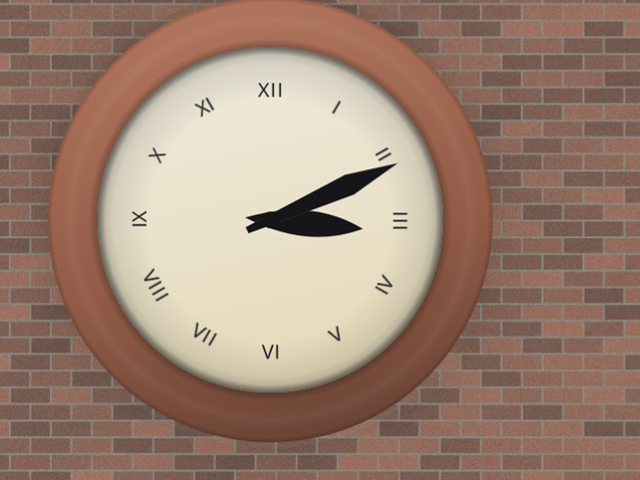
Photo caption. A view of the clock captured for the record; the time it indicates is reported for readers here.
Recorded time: 3:11
